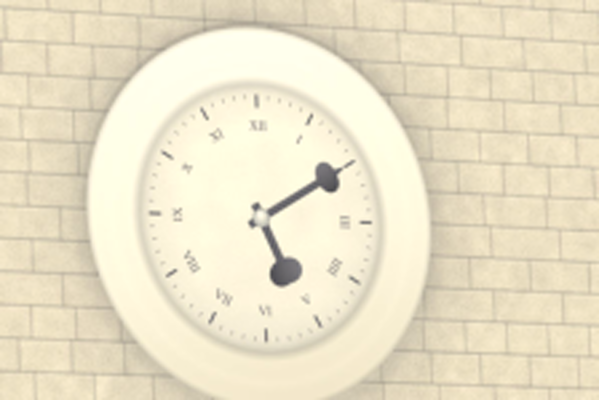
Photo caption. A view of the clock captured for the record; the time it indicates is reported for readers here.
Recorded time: 5:10
